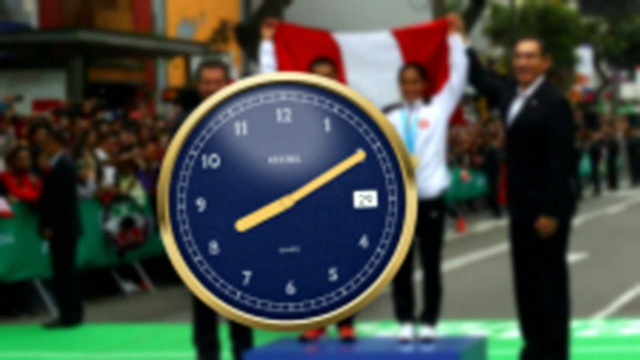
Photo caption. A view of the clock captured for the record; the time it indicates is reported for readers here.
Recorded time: 8:10
